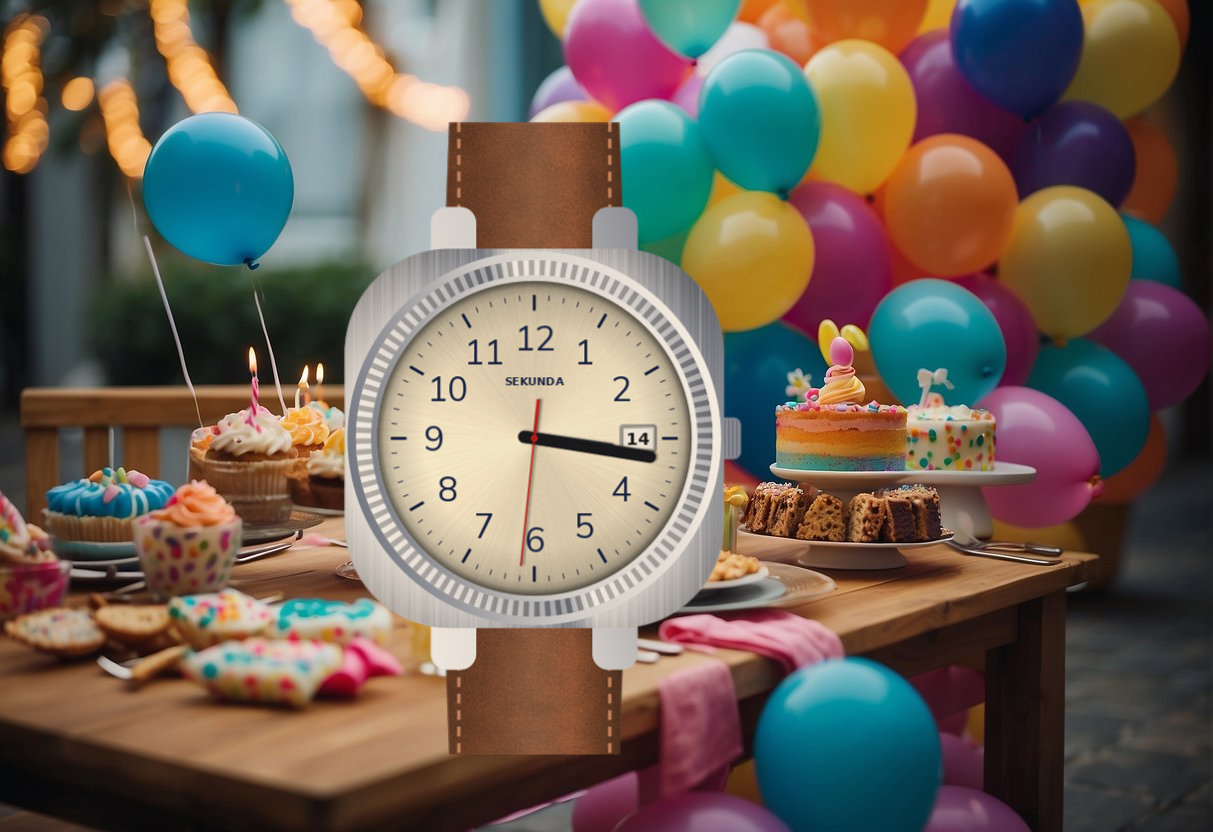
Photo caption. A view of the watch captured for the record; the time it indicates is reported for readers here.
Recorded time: 3:16:31
